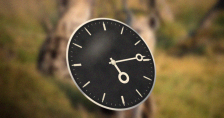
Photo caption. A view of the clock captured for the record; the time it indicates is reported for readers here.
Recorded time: 5:14
